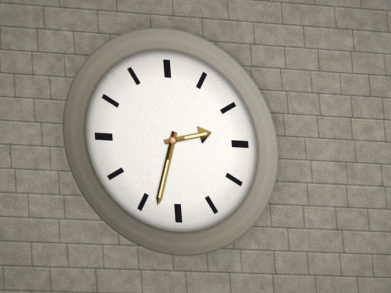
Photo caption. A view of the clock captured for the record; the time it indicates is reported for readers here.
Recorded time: 2:33
